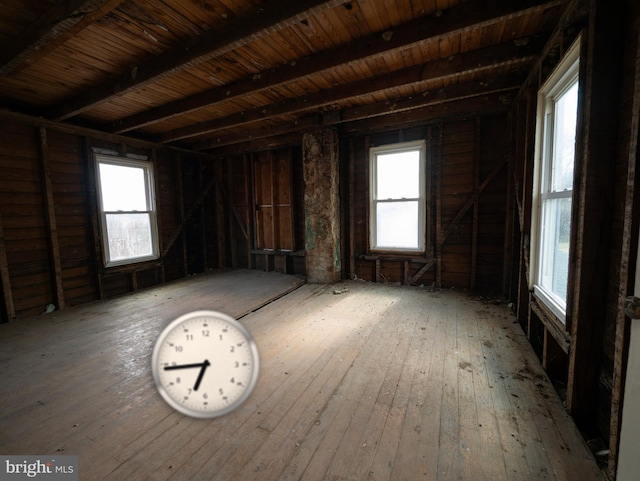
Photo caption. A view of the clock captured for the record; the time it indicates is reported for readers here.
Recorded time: 6:44
